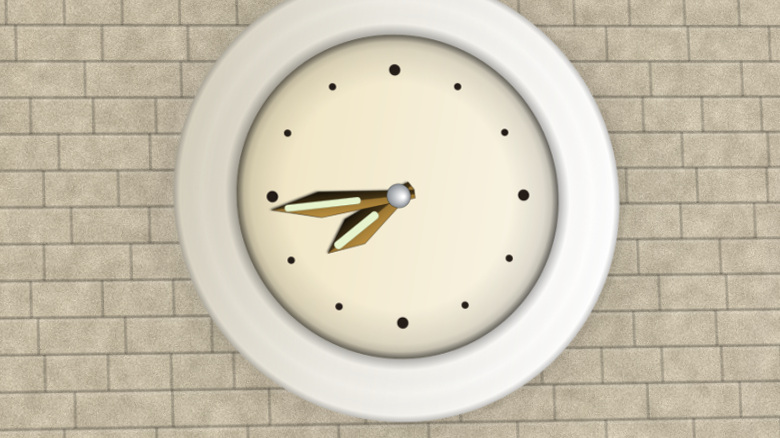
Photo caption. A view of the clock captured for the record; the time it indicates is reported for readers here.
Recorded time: 7:44
